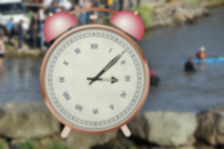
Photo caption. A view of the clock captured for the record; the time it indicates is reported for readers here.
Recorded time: 3:08
